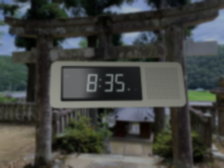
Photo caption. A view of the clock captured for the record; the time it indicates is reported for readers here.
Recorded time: 8:35
